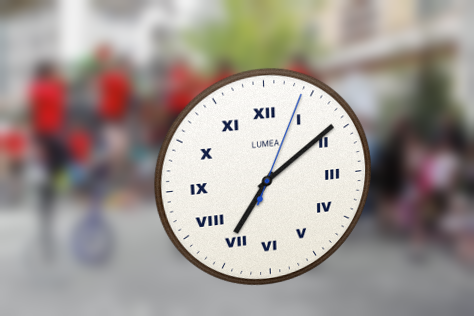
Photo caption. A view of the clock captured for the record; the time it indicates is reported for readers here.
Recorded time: 7:09:04
